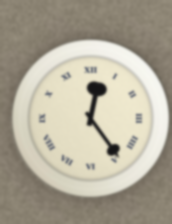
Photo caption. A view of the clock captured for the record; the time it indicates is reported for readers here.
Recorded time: 12:24
